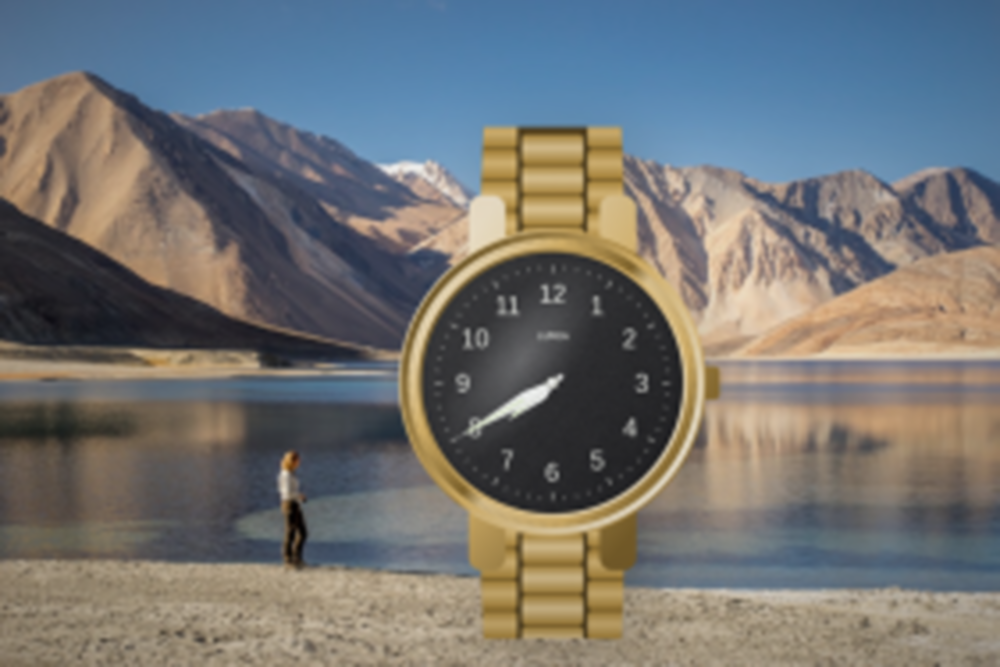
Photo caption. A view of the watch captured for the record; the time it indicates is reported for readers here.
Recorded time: 7:40
